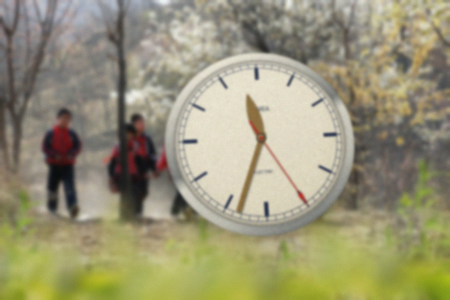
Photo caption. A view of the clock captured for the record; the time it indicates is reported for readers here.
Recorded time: 11:33:25
